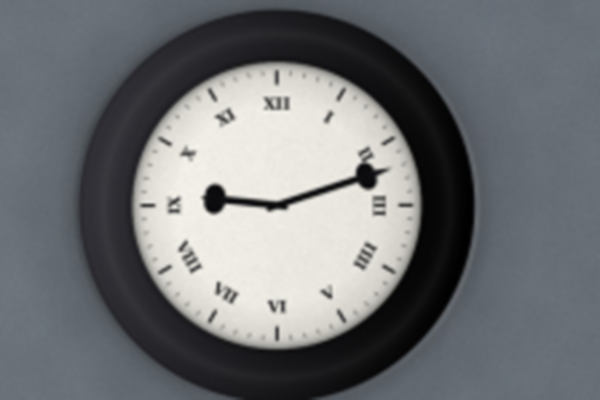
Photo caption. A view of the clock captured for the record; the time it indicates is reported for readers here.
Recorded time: 9:12
